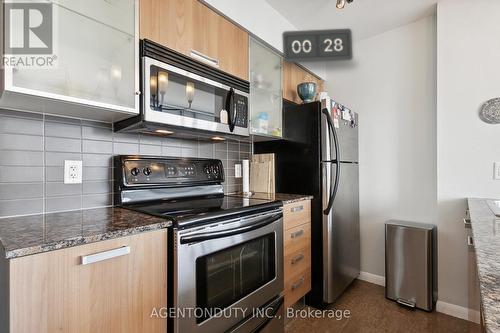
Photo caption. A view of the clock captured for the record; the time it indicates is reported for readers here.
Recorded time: 0:28
